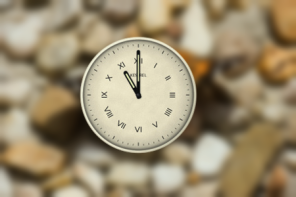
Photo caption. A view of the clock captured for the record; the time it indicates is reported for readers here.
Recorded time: 11:00
